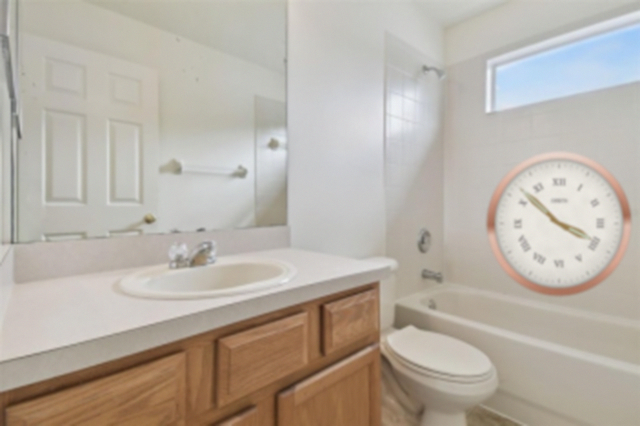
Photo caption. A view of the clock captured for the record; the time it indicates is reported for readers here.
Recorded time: 3:52
